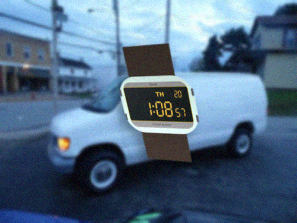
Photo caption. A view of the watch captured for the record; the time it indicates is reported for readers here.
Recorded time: 1:08:57
